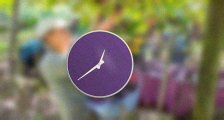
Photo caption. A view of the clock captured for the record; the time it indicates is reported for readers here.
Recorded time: 12:39
